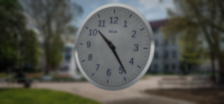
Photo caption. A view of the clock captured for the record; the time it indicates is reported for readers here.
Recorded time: 10:24
